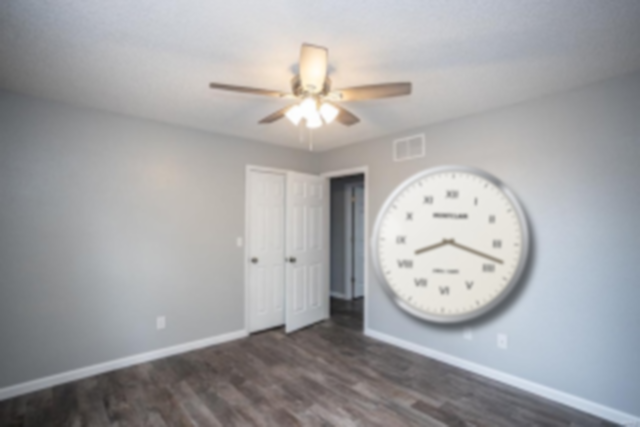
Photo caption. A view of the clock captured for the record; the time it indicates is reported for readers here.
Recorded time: 8:18
